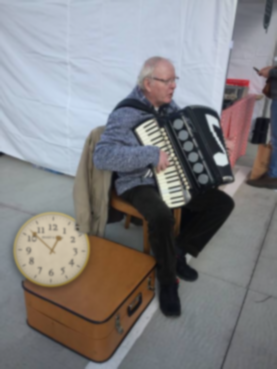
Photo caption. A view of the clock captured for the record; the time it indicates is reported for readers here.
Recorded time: 12:52
